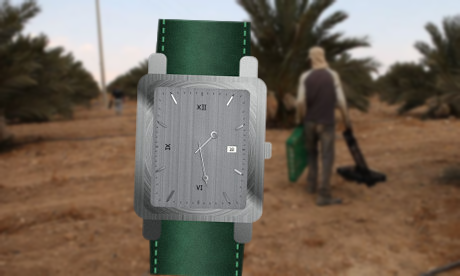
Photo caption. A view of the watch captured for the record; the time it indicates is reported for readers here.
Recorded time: 1:28
